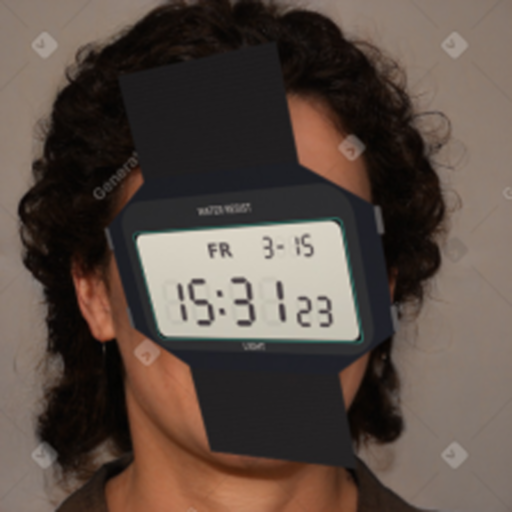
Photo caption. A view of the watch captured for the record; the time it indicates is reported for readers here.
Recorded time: 15:31:23
